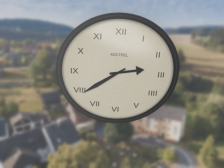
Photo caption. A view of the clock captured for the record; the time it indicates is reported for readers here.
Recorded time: 2:39
